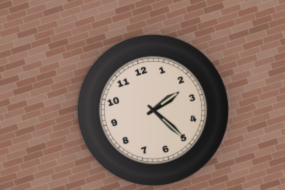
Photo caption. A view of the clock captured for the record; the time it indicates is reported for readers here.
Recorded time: 2:25
